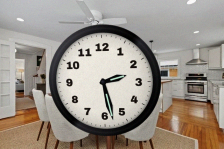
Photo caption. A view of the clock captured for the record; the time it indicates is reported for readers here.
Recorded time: 2:28
